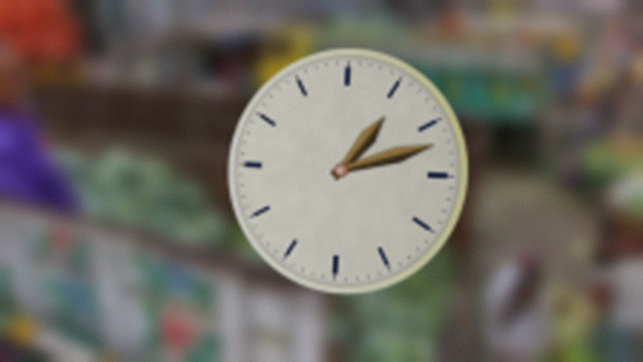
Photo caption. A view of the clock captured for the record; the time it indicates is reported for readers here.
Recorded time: 1:12
